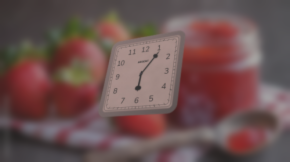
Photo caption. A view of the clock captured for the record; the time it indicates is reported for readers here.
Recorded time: 6:06
